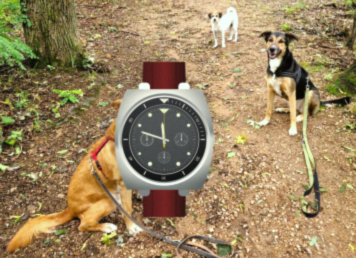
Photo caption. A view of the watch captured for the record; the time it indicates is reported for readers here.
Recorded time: 11:48
